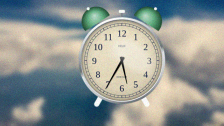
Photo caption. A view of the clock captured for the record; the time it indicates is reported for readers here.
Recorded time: 5:35
